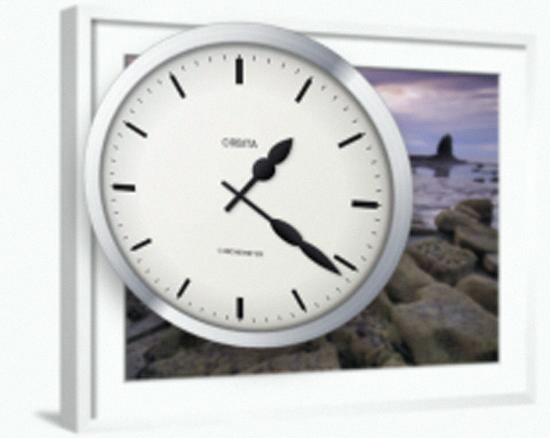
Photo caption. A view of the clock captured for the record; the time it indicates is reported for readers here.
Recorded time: 1:21
